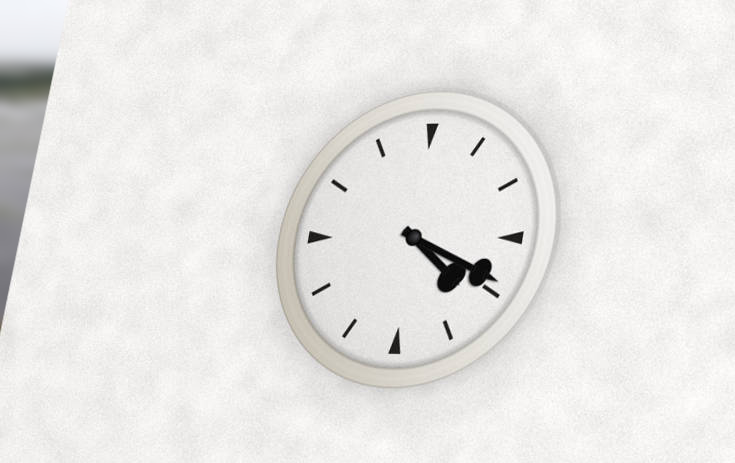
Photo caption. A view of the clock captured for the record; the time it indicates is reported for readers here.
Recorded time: 4:19
